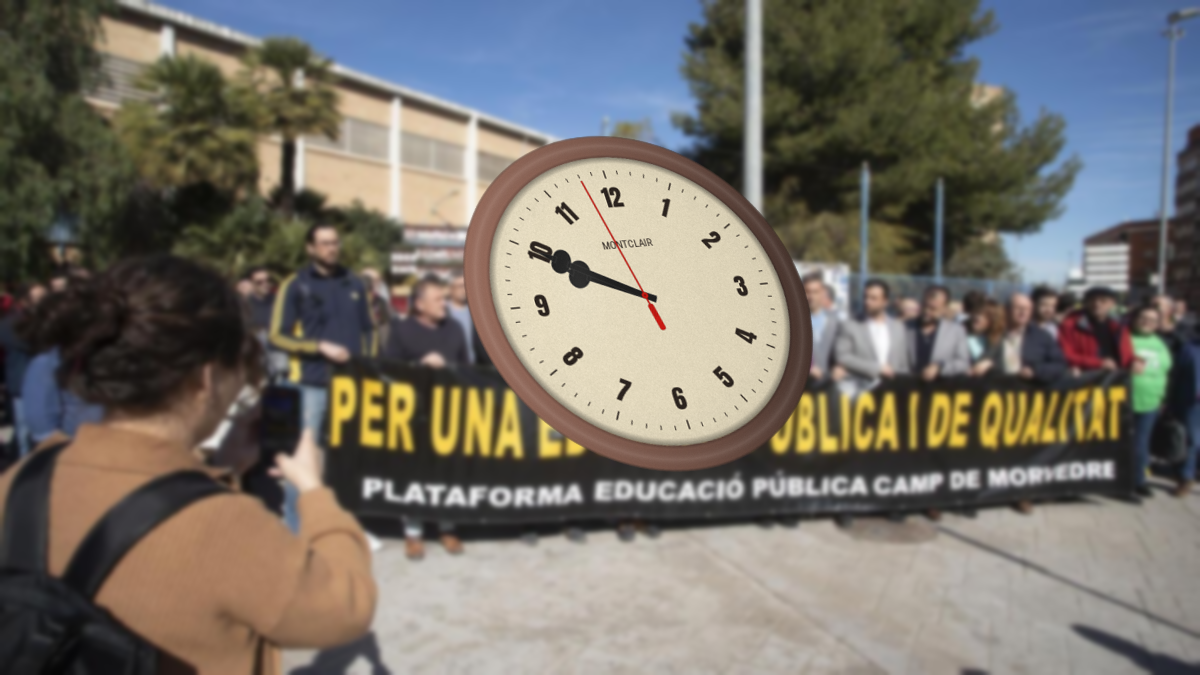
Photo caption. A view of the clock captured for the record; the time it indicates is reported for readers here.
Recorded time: 9:49:58
